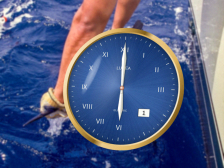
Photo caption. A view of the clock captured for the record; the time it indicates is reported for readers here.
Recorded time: 6:00
